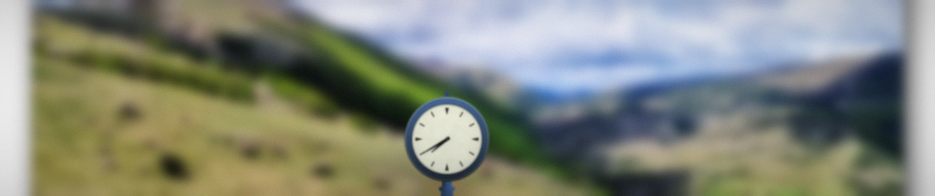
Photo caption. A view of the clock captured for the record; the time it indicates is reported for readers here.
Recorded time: 7:40
